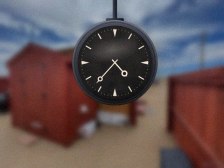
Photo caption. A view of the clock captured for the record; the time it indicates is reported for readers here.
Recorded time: 4:37
